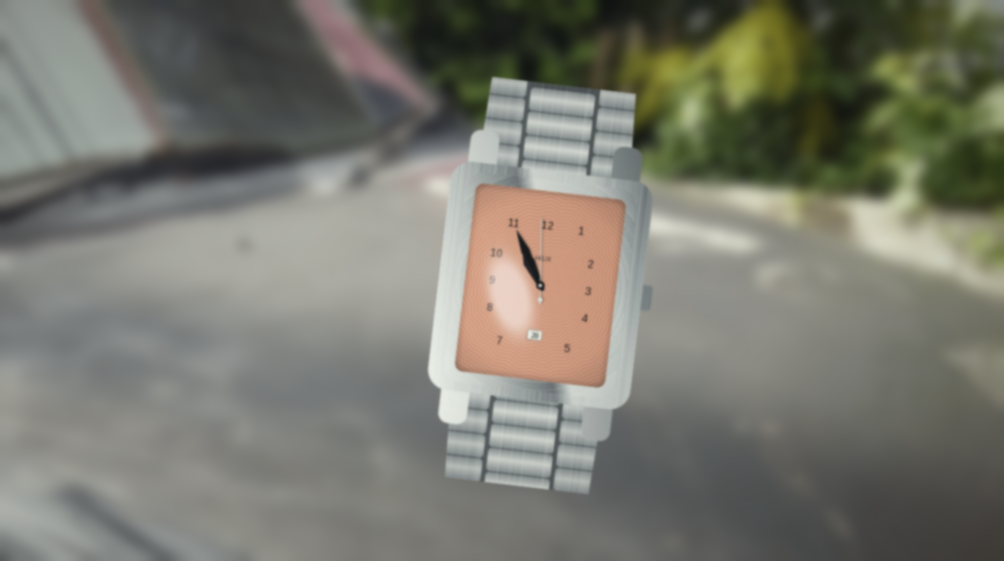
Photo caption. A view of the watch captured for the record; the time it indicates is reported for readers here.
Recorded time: 10:54:59
